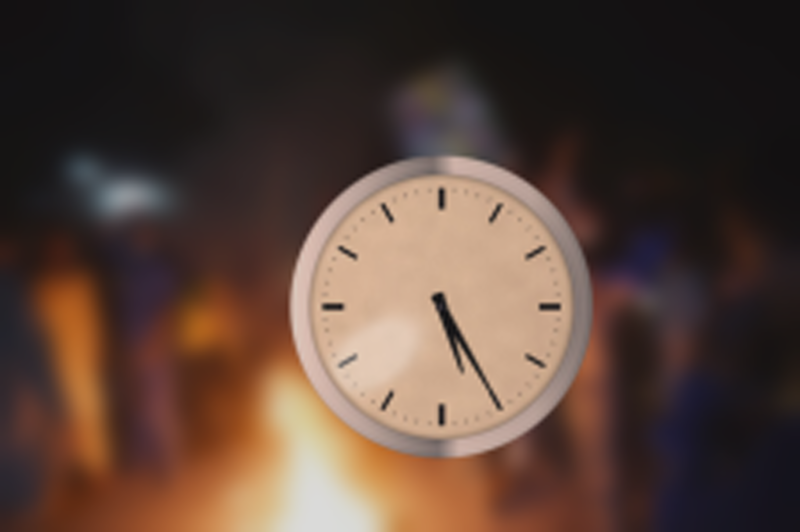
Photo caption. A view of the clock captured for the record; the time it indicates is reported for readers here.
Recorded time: 5:25
